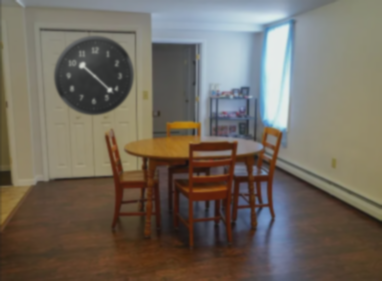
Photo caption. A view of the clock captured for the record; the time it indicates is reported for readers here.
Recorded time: 10:22
